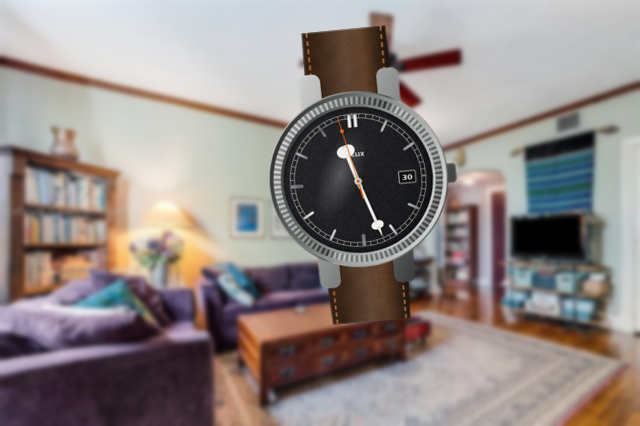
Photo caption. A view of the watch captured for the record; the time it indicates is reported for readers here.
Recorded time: 11:26:58
